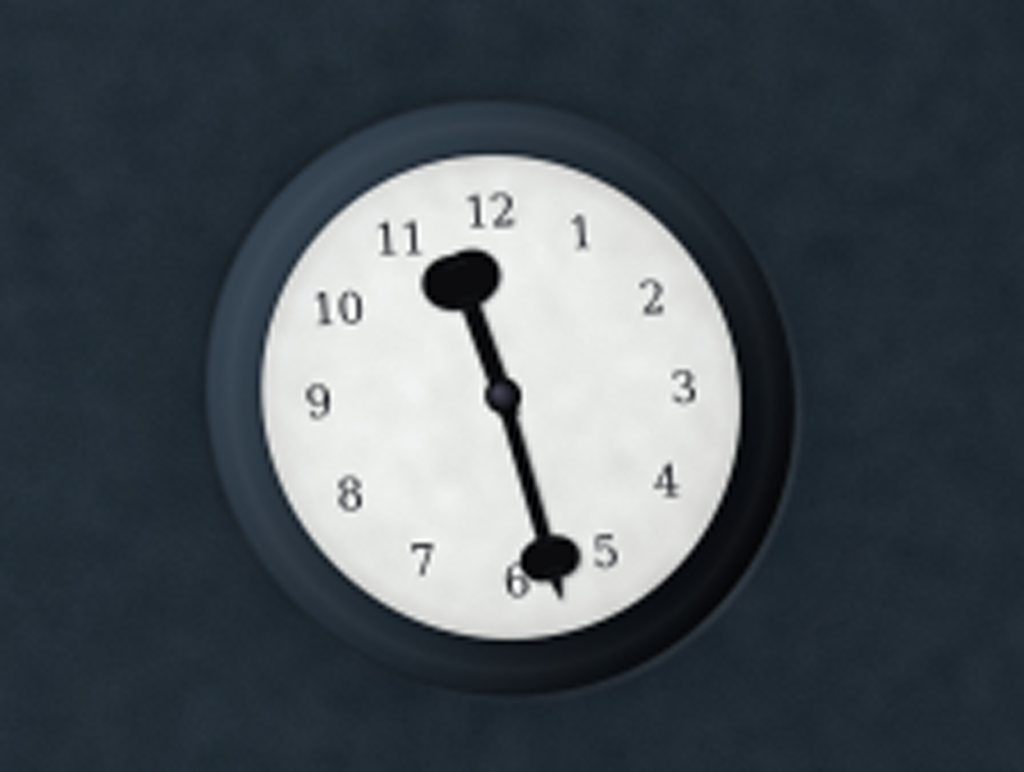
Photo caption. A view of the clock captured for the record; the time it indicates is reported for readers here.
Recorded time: 11:28
